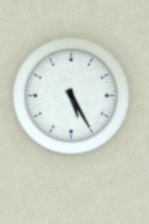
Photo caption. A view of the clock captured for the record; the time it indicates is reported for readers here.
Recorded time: 5:25
